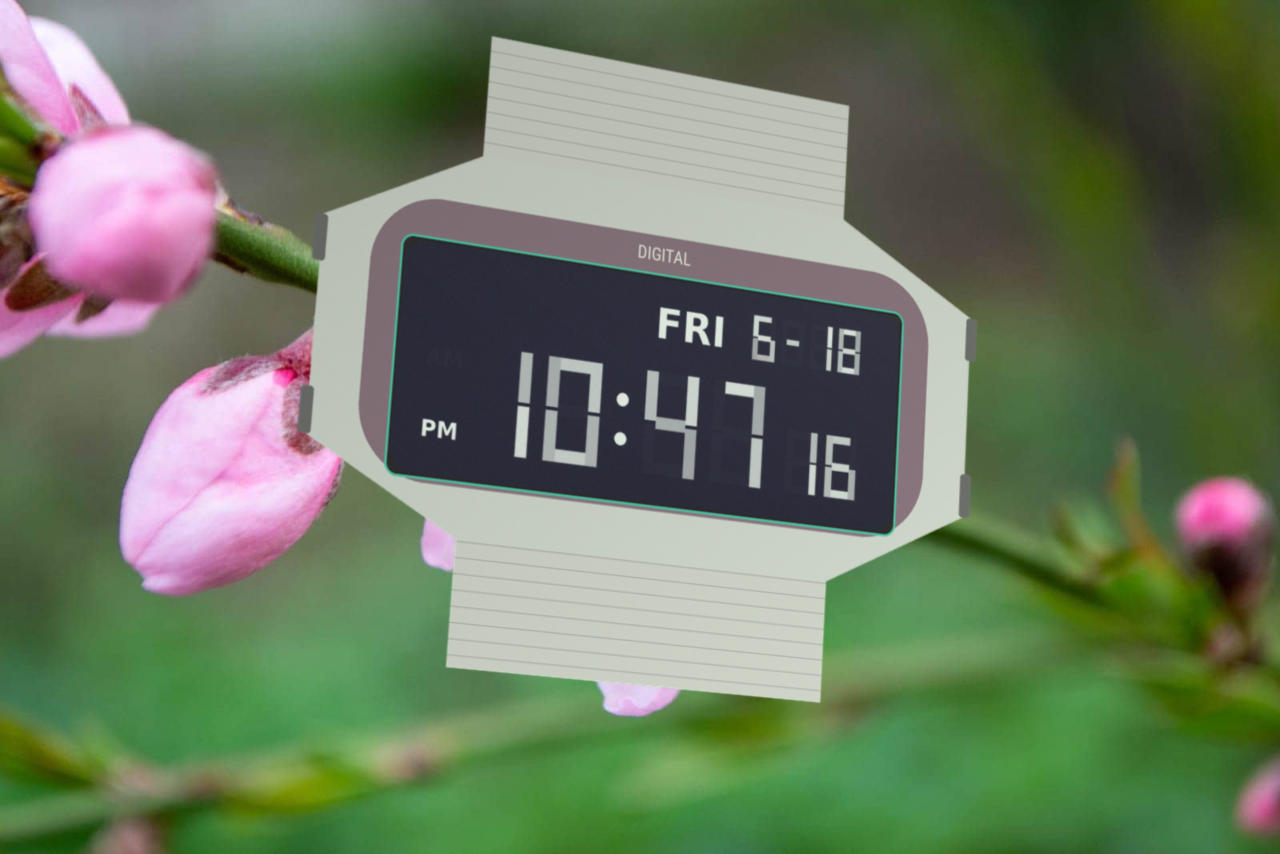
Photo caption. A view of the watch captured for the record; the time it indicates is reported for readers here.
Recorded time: 10:47:16
